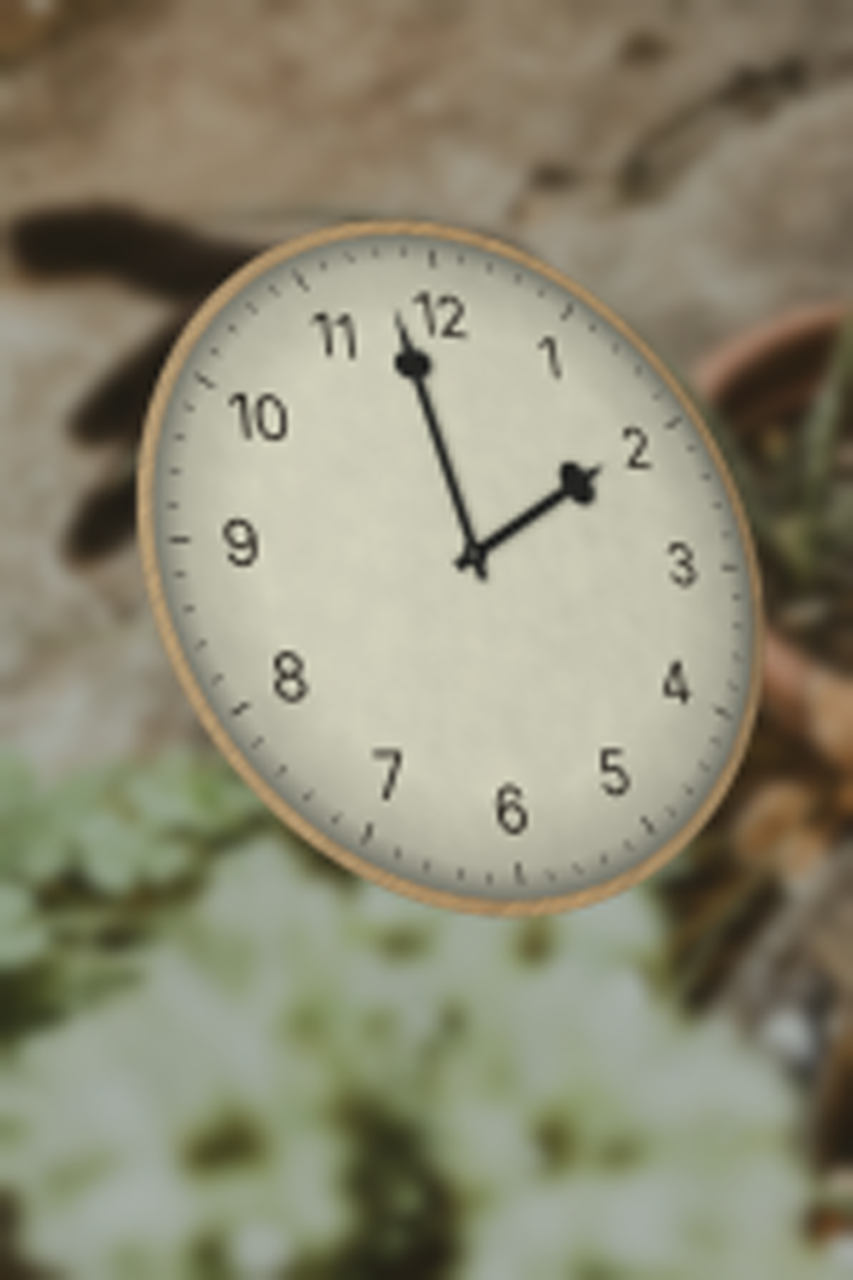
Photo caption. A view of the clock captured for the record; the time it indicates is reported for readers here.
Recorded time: 1:58
